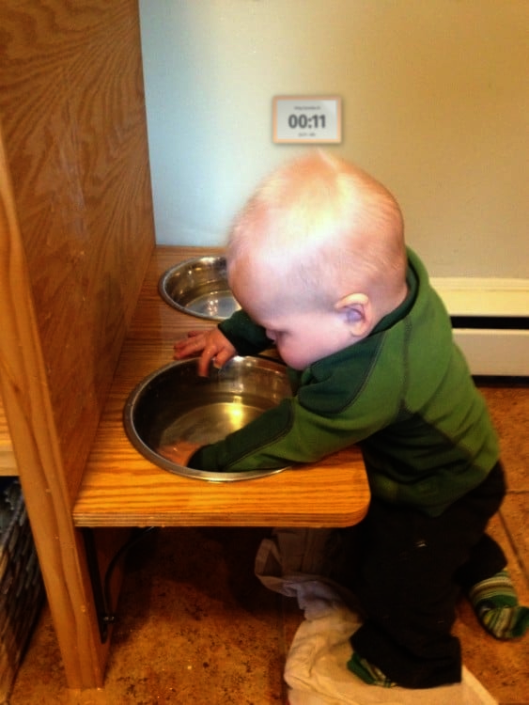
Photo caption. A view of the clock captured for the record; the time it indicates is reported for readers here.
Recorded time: 0:11
